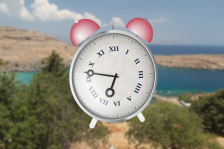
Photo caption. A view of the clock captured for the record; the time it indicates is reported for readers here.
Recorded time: 6:47
